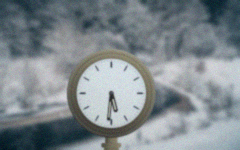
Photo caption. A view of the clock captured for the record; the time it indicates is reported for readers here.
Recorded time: 5:31
